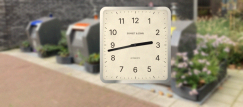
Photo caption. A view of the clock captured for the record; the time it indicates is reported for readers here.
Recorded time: 2:43
